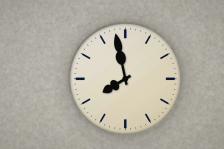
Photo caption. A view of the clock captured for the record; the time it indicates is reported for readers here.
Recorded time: 7:58
